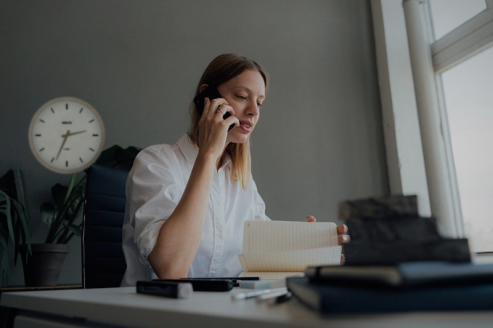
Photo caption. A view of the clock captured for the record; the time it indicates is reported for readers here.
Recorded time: 2:34
